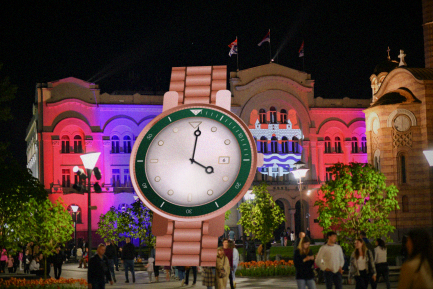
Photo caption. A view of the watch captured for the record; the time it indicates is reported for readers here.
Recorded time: 4:01
